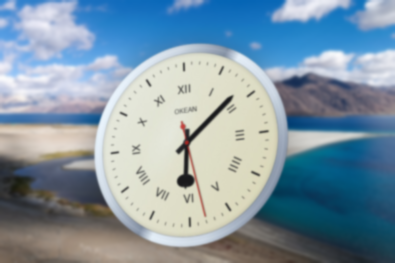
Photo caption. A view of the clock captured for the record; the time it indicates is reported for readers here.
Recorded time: 6:08:28
